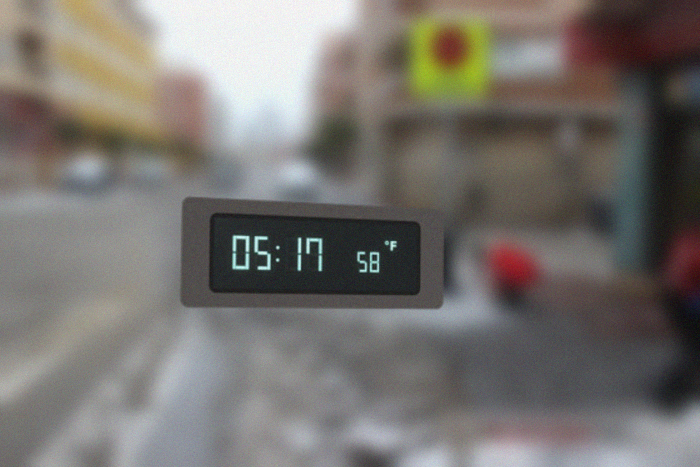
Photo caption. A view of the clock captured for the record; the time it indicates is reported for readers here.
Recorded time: 5:17
